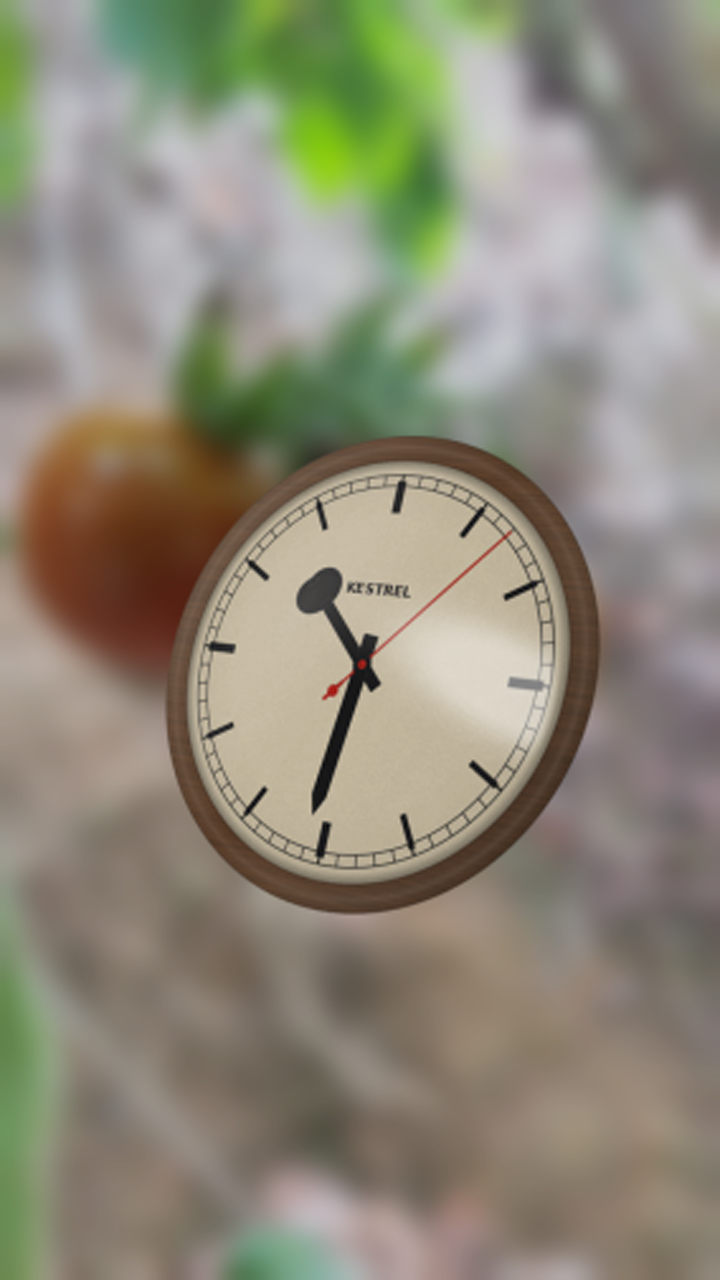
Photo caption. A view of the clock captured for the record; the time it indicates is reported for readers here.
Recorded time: 10:31:07
